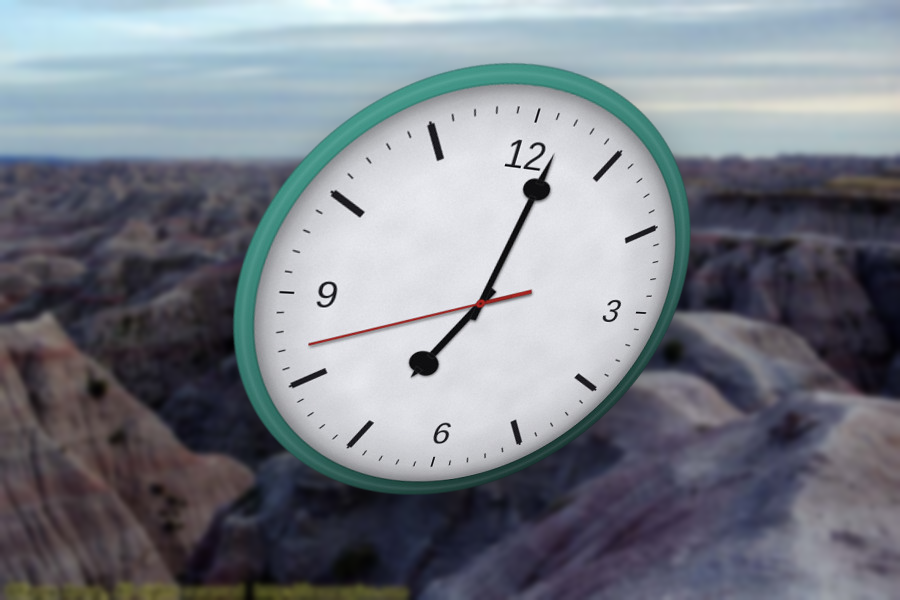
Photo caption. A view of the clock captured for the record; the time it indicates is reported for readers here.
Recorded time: 7:01:42
